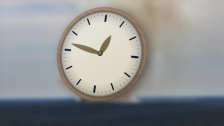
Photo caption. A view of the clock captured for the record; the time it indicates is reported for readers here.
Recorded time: 12:47
